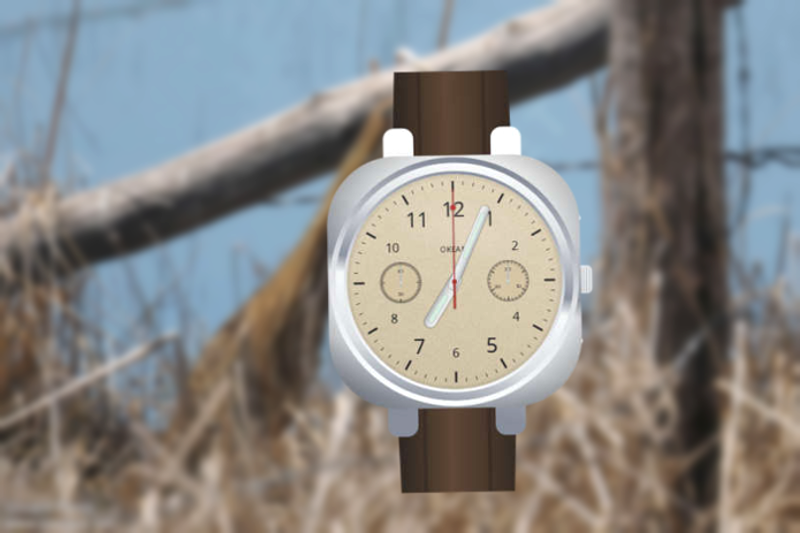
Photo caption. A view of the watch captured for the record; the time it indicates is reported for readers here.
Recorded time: 7:04
